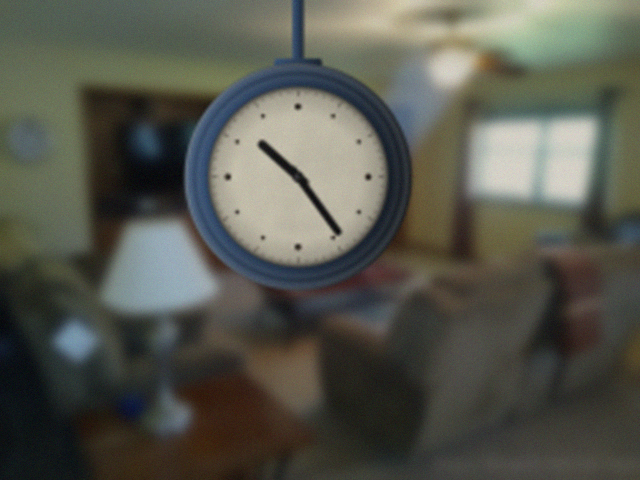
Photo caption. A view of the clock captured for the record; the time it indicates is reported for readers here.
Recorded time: 10:24
